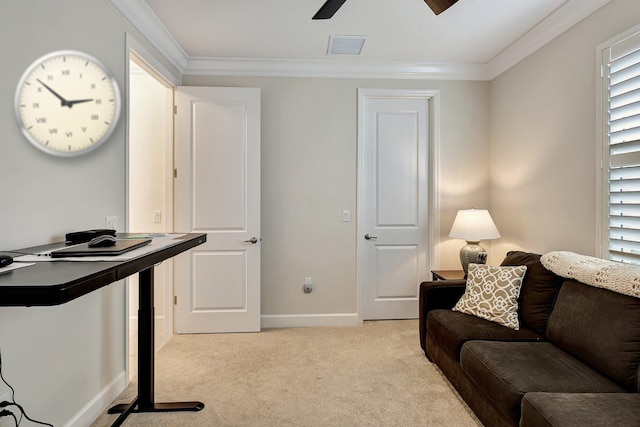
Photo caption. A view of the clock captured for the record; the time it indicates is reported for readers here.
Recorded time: 2:52
